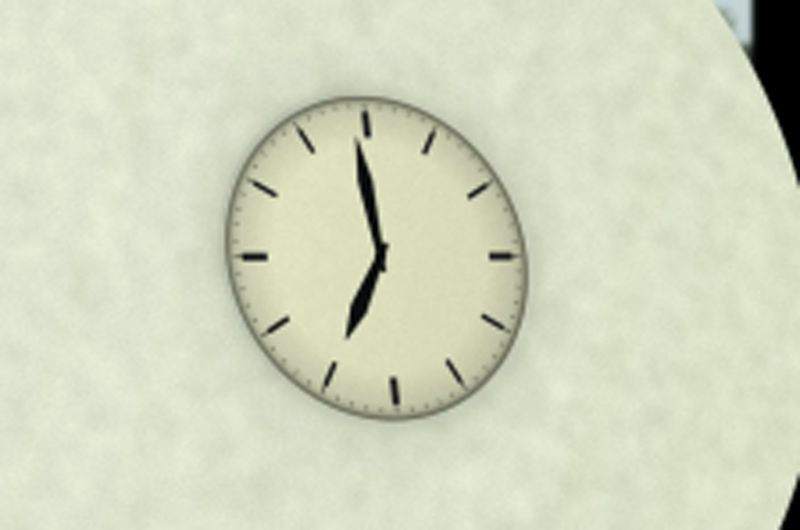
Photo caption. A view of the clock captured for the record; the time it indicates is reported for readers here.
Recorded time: 6:59
